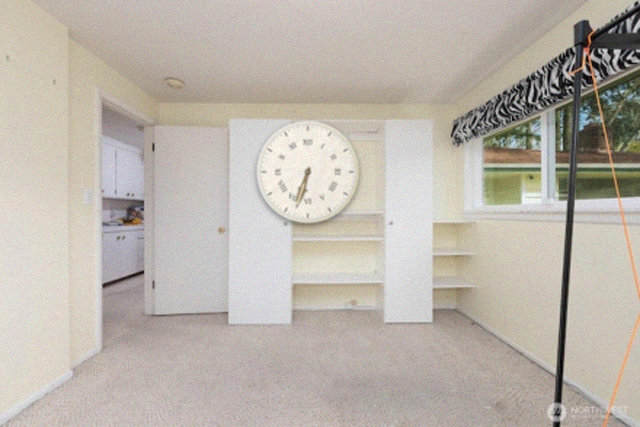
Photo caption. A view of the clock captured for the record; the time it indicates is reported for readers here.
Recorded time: 6:33
